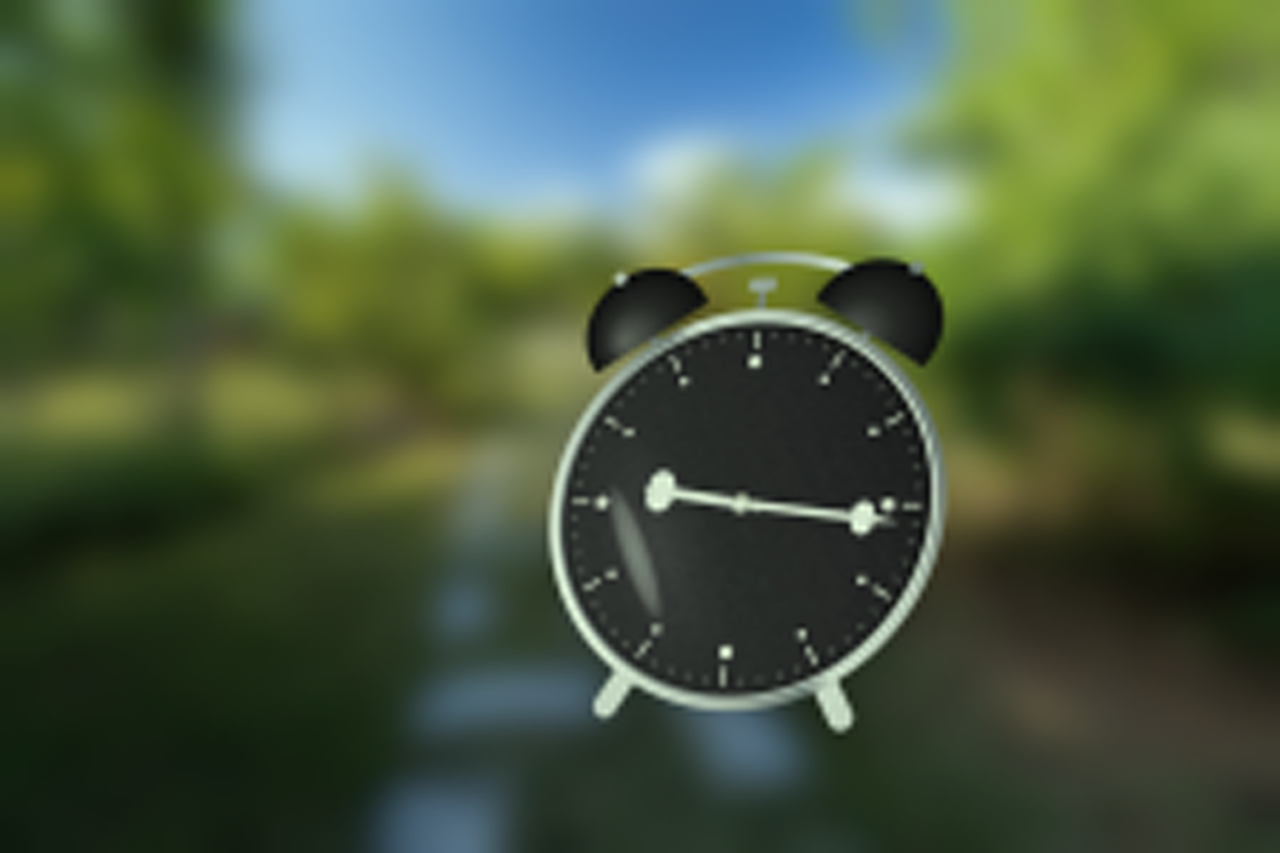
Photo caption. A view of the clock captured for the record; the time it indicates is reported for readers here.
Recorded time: 9:16
